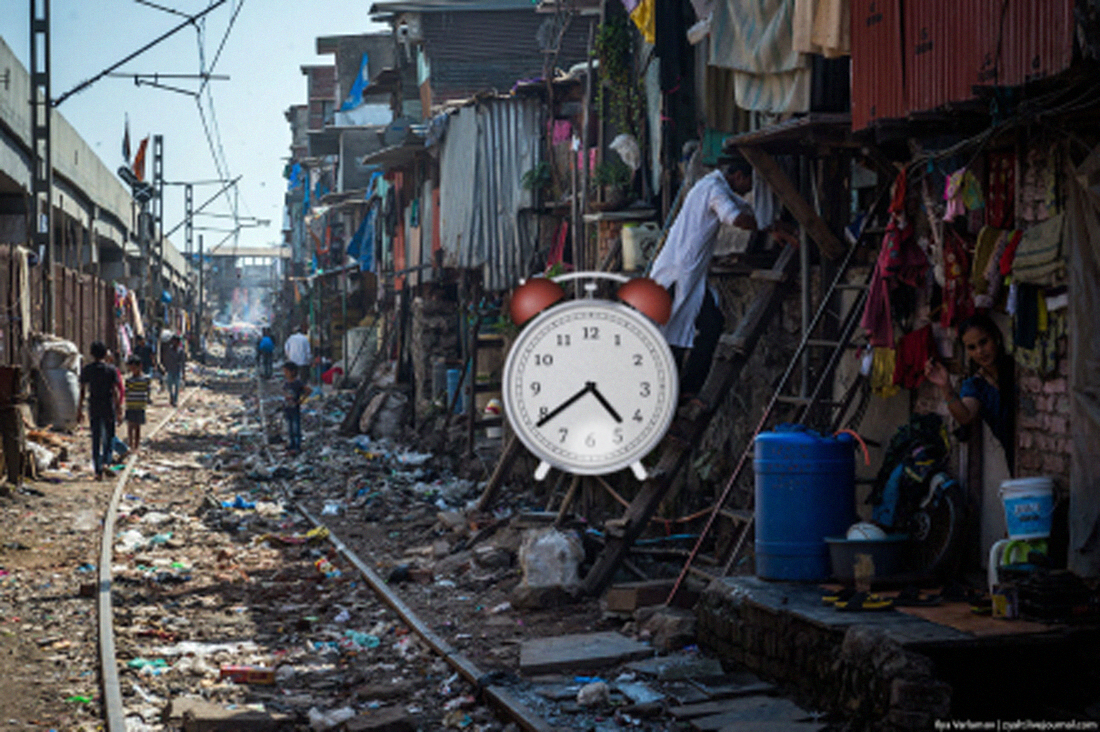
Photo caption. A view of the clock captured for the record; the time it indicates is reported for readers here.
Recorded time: 4:39
